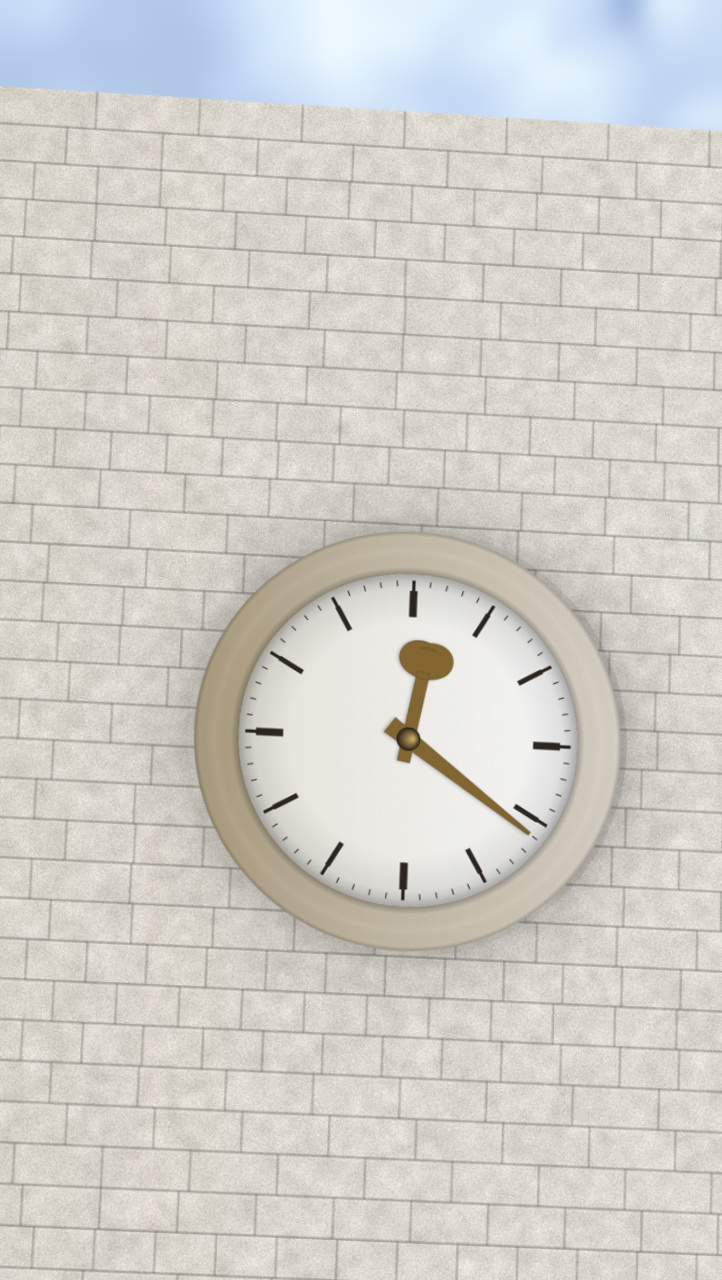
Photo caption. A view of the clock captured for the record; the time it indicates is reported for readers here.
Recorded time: 12:21
